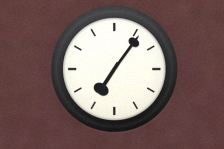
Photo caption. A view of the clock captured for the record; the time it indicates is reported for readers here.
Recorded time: 7:06
